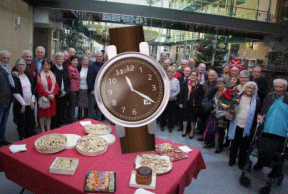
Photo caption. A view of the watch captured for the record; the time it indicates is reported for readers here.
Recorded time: 11:21
